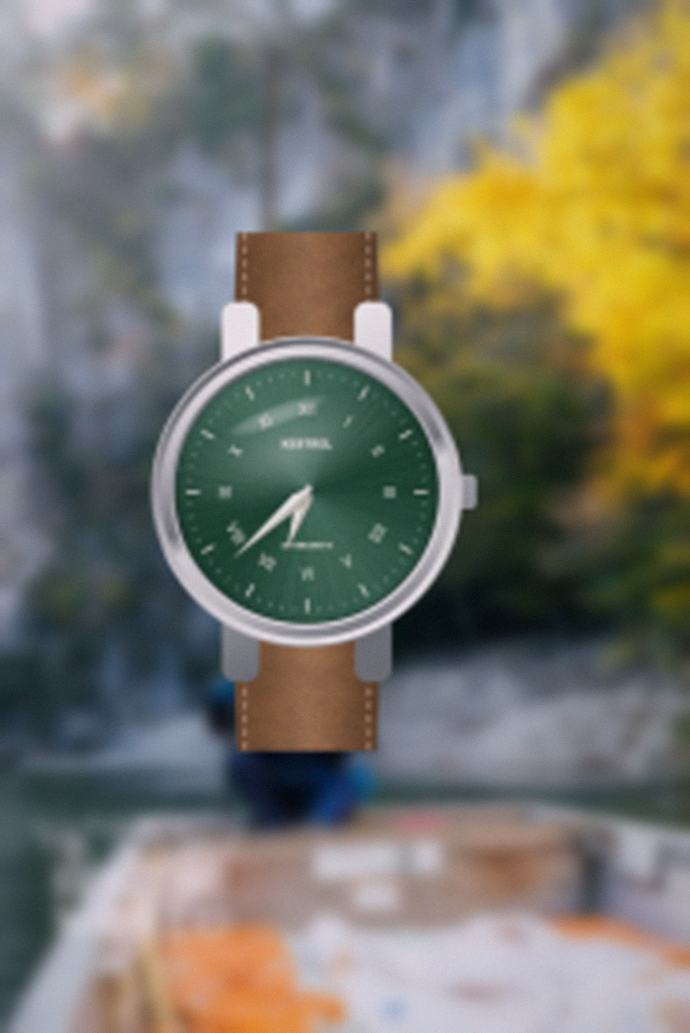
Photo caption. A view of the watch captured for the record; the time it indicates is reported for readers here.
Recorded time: 6:38
